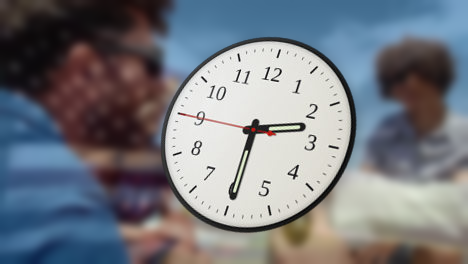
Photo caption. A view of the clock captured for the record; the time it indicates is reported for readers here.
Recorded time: 2:29:45
